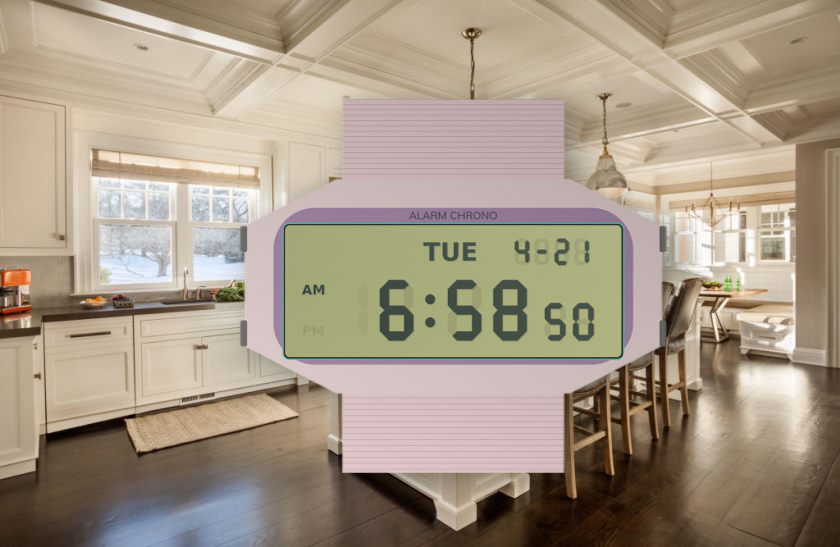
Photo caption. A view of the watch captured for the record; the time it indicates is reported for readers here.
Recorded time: 6:58:50
